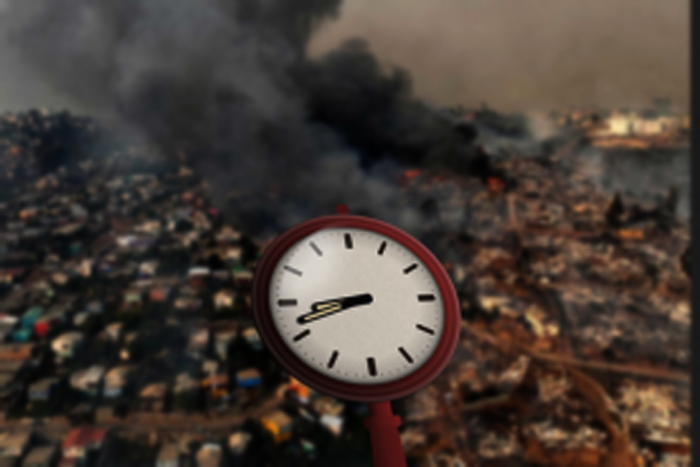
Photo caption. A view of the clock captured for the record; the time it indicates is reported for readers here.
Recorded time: 8:42
